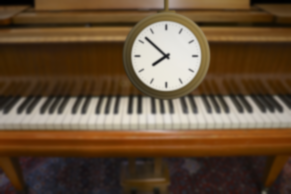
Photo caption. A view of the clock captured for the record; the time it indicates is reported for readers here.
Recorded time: 7:52
